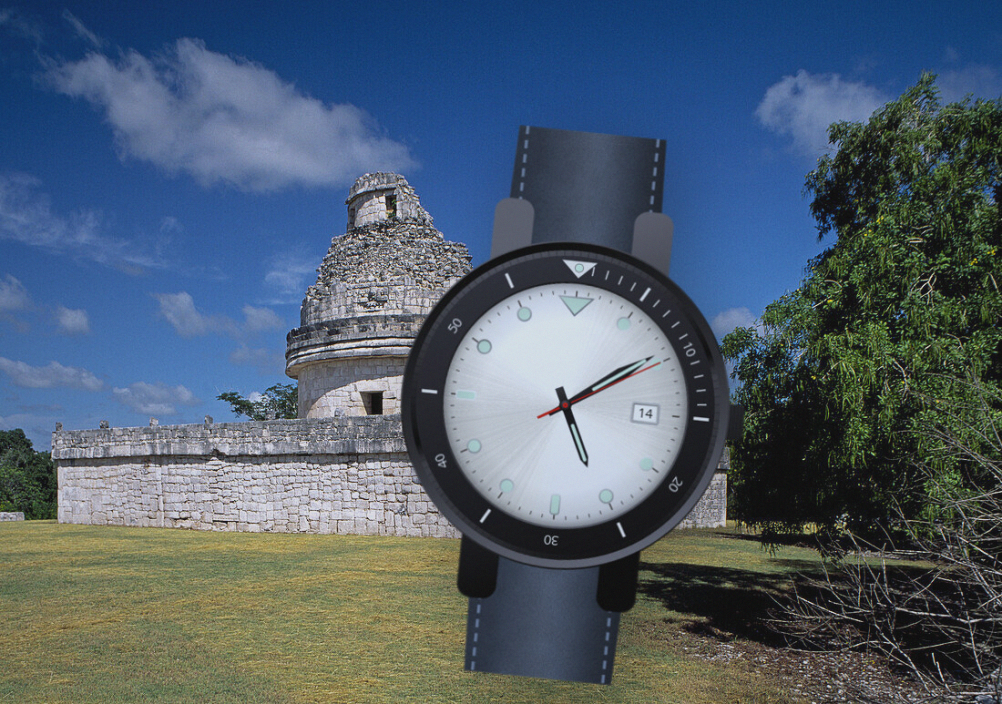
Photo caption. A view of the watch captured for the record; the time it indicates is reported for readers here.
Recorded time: 5:09:10
